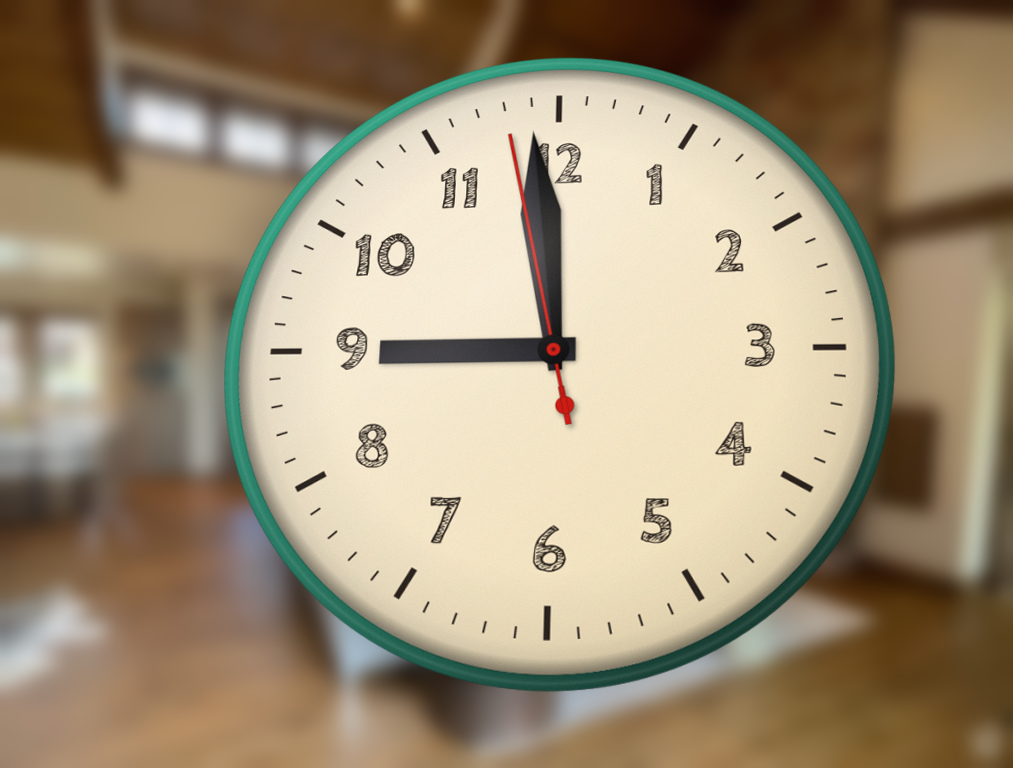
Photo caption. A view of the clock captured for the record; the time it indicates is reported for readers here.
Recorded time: 8:58:58
